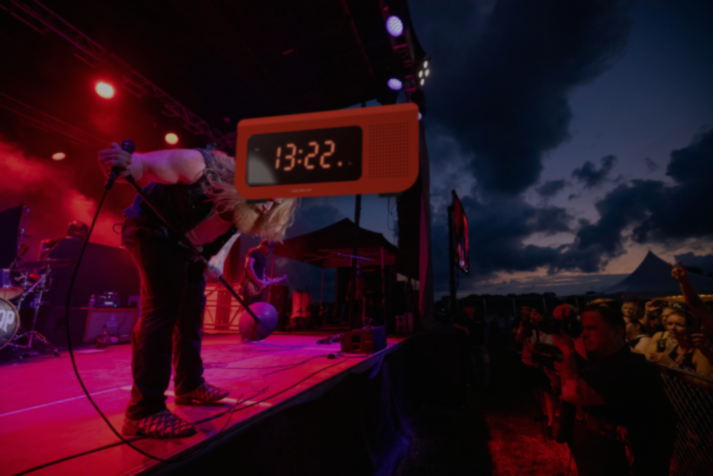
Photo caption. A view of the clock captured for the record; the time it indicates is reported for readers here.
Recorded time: 13:22
